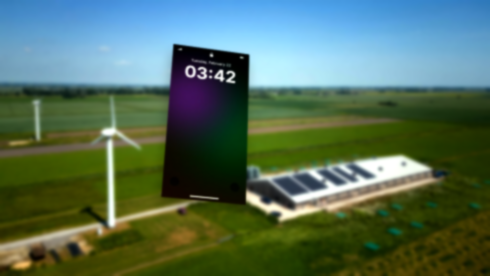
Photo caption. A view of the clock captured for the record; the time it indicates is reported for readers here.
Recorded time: 3:42
